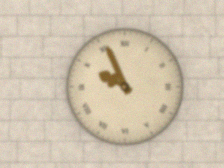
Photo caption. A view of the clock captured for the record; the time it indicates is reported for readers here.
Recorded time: 9:56
